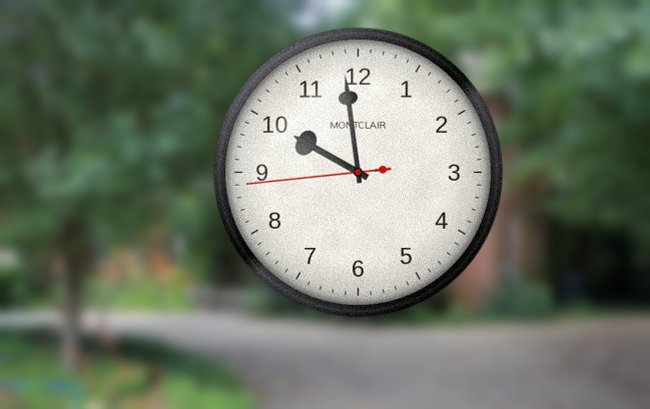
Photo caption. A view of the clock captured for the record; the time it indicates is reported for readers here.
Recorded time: 9:58:44
